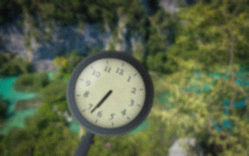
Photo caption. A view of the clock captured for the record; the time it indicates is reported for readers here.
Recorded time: 6:33
